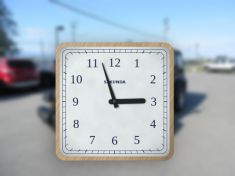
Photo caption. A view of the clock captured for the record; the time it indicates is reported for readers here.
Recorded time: 2:57
